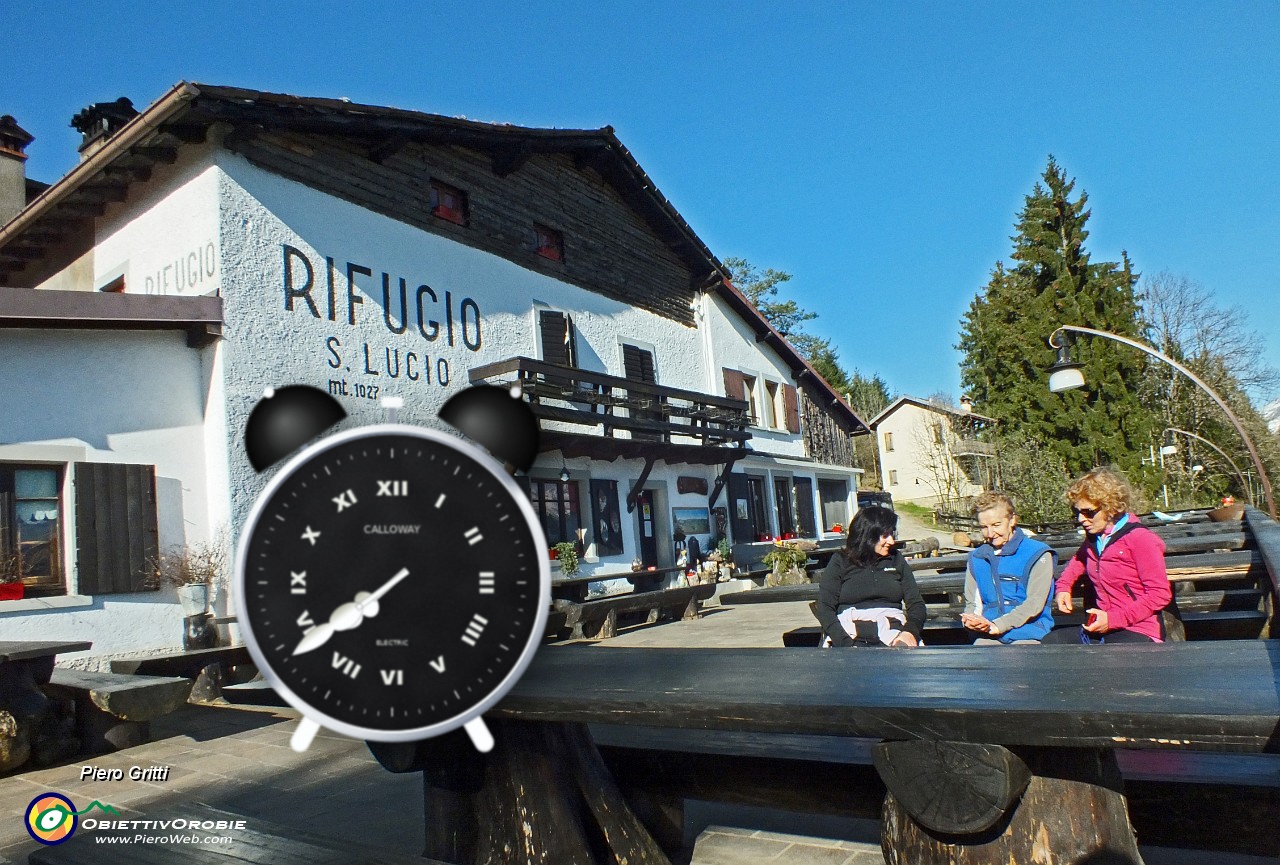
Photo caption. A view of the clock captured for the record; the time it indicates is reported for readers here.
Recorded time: 7:39
